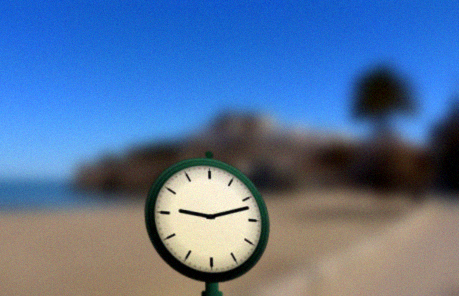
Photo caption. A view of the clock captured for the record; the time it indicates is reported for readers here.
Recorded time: 9:12
